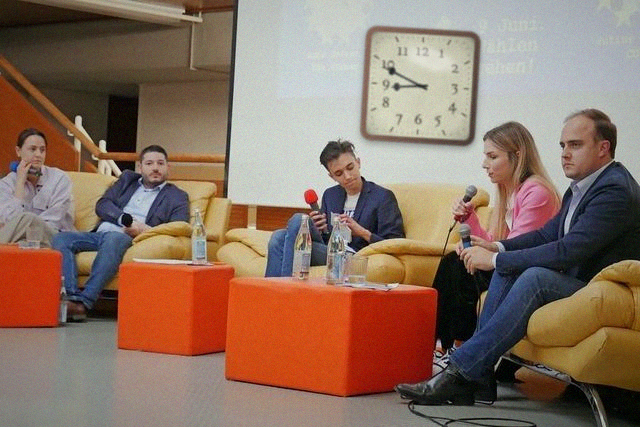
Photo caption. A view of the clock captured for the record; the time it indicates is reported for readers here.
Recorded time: 8:49
